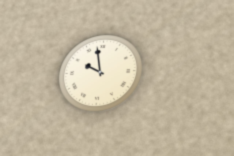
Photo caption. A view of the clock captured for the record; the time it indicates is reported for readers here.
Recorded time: 9:58
